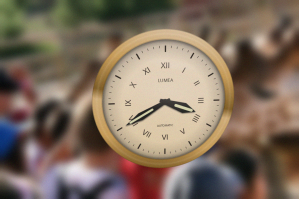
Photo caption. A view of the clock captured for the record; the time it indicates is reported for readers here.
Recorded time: 3:40
